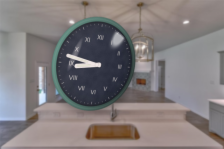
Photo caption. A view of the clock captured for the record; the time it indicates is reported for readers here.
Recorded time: 8:47
